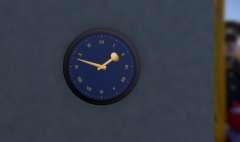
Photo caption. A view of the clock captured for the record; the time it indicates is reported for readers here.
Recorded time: 1:48
